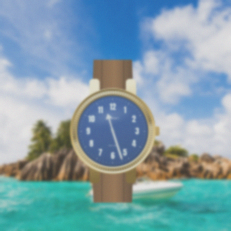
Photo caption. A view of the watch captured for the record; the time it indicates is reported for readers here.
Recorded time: 11:27
